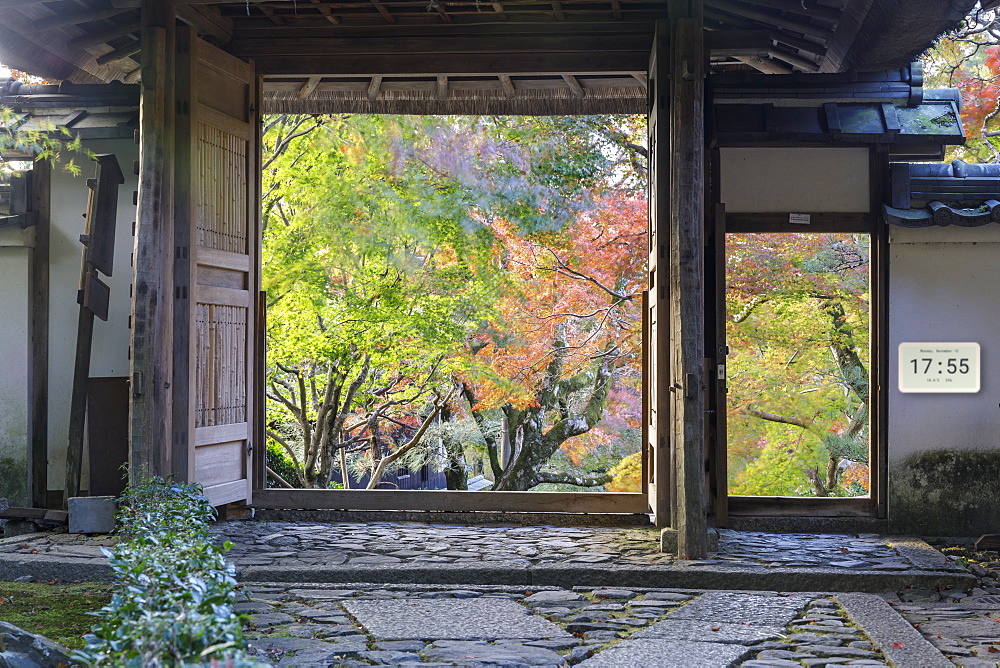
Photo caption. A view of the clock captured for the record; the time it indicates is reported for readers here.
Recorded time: 17:55
